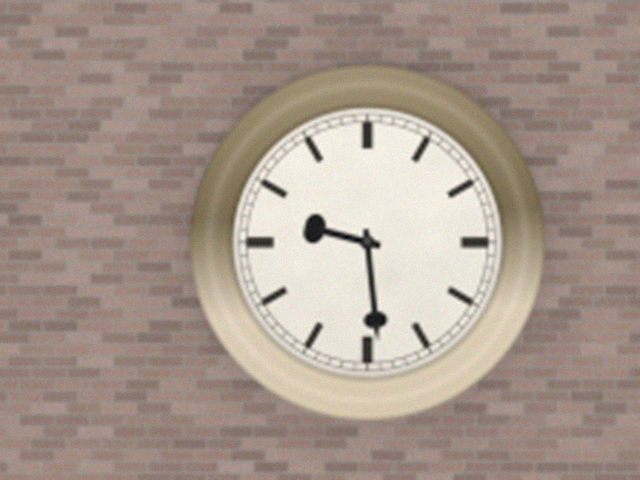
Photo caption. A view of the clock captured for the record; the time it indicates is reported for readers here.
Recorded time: 9:29
